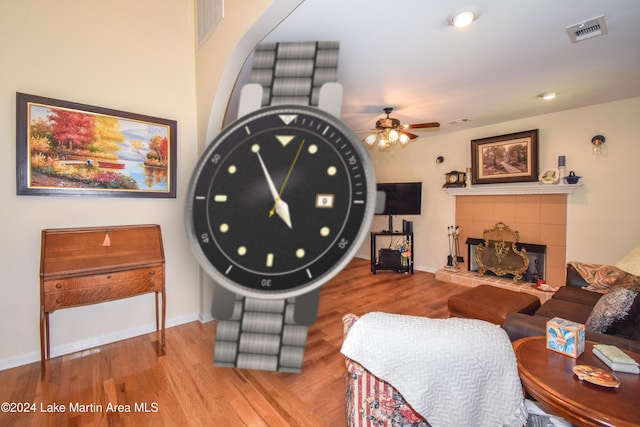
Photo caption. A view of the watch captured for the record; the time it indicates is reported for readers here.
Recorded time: 4:55:03
